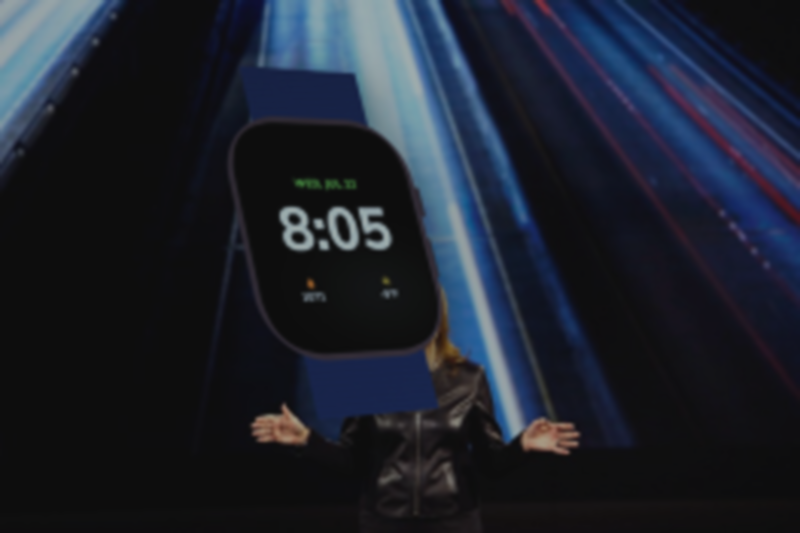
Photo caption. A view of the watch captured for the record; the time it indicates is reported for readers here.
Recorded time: 8:05
